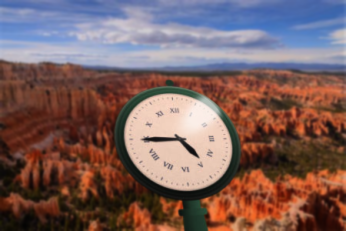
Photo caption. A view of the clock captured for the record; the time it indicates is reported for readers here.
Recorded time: 4:45
